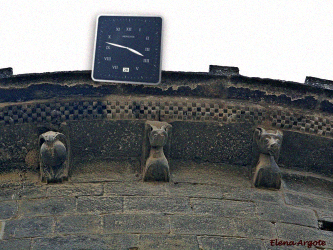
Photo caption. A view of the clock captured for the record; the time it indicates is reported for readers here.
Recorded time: 3:47
